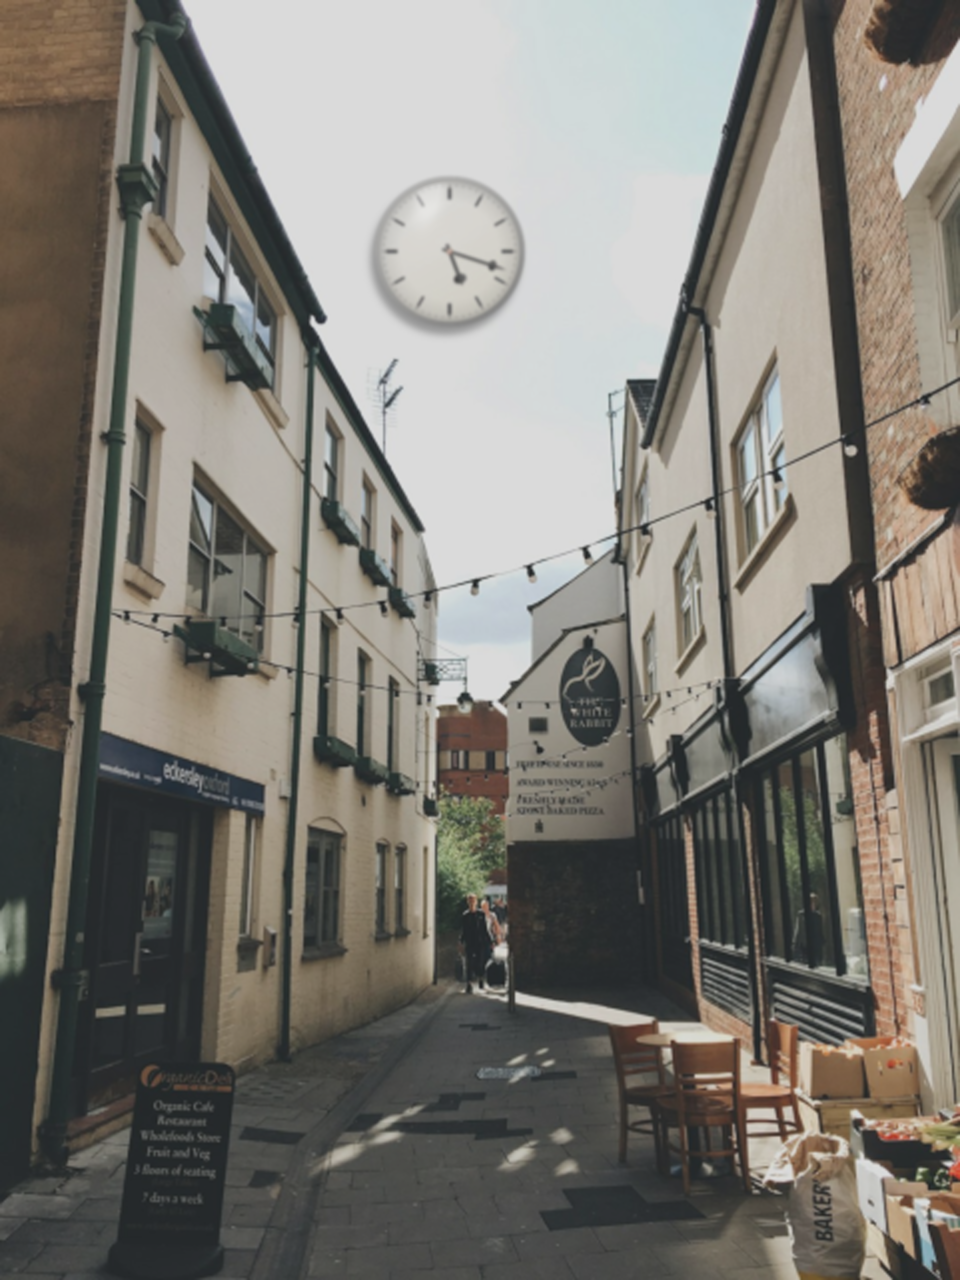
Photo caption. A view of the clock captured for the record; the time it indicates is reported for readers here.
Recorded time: 5:18
